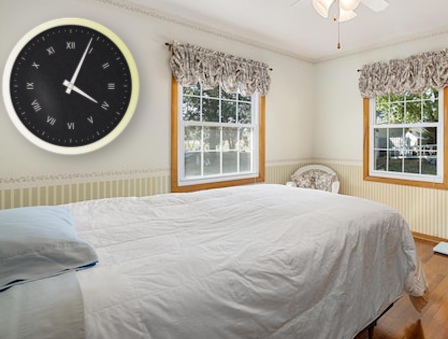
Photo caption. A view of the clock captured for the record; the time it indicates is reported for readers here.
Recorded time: 4:04
